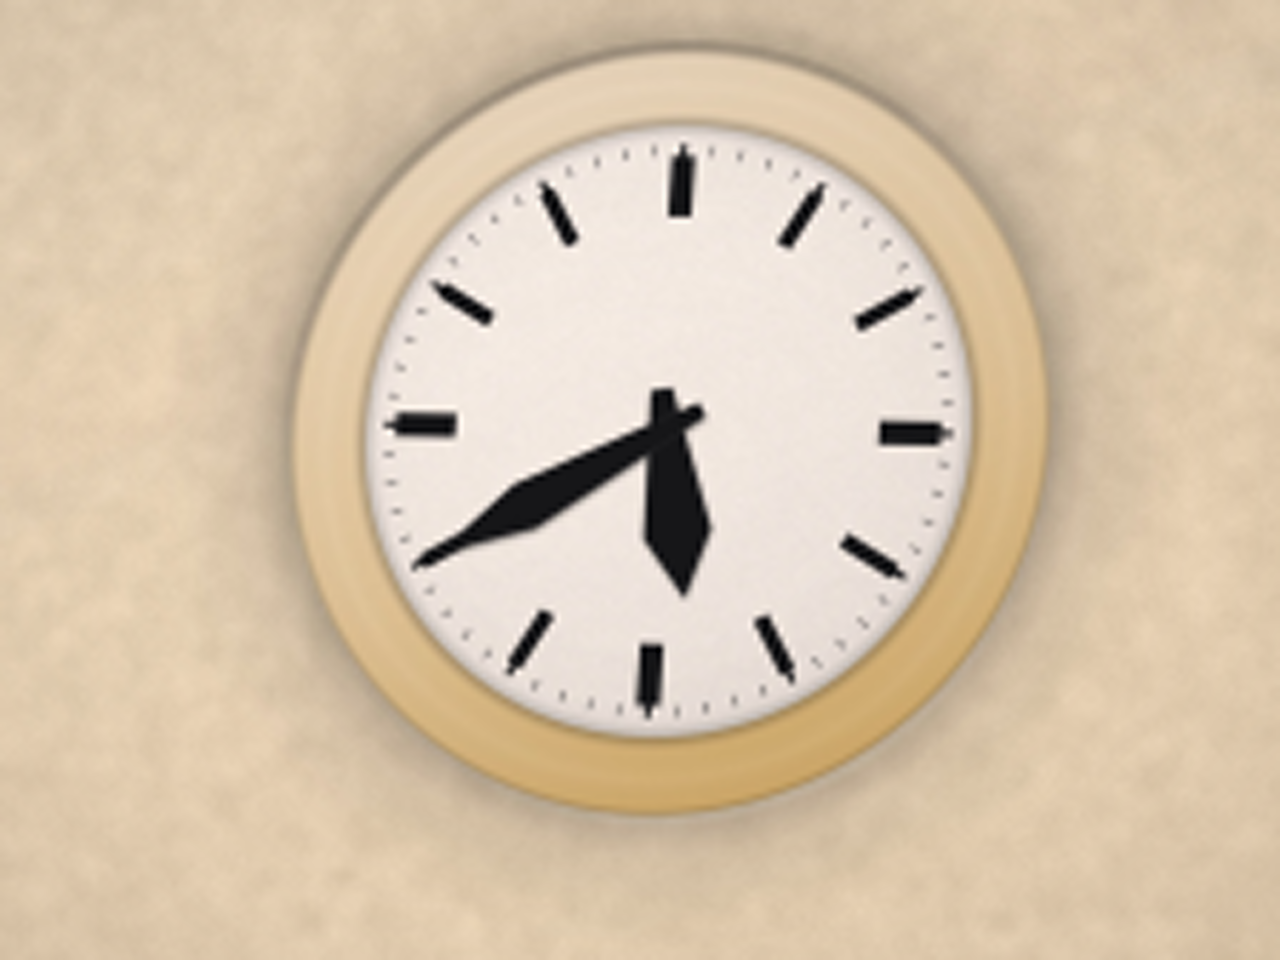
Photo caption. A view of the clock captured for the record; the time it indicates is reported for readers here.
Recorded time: 5:40
